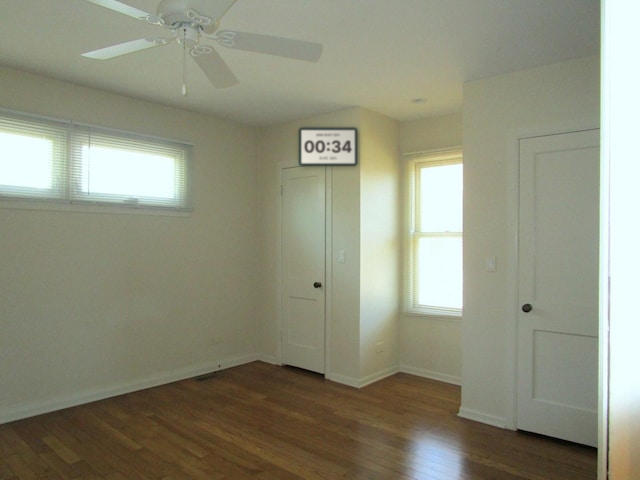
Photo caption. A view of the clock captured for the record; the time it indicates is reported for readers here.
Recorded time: 0:34
